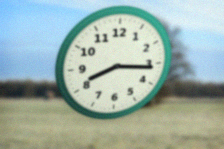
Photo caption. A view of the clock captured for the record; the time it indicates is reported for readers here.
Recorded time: 8:16
